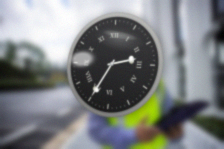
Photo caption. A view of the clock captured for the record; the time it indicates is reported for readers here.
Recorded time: 2:35
